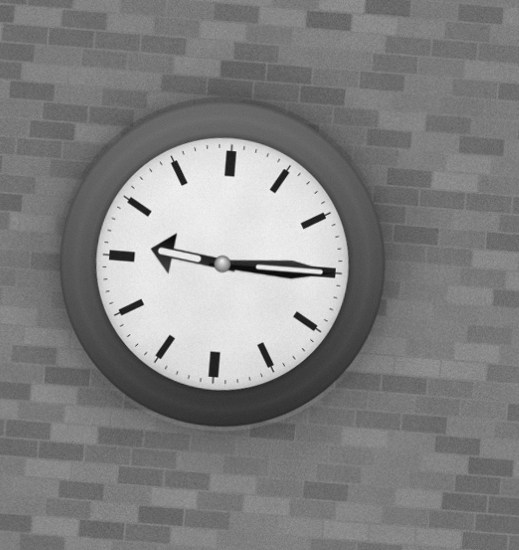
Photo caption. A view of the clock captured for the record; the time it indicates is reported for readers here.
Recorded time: 9:15
